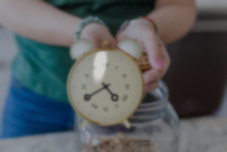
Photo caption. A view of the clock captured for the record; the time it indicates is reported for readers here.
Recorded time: 4:40
